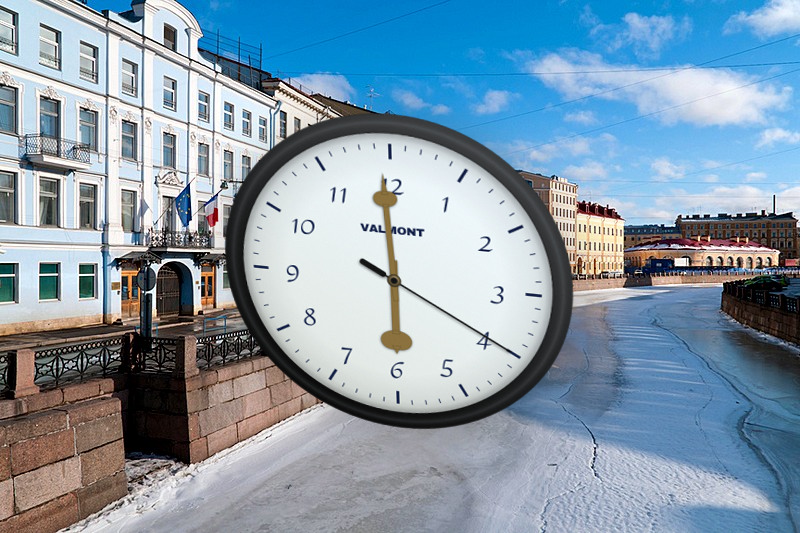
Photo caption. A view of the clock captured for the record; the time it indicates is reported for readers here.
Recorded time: 5:59:20
